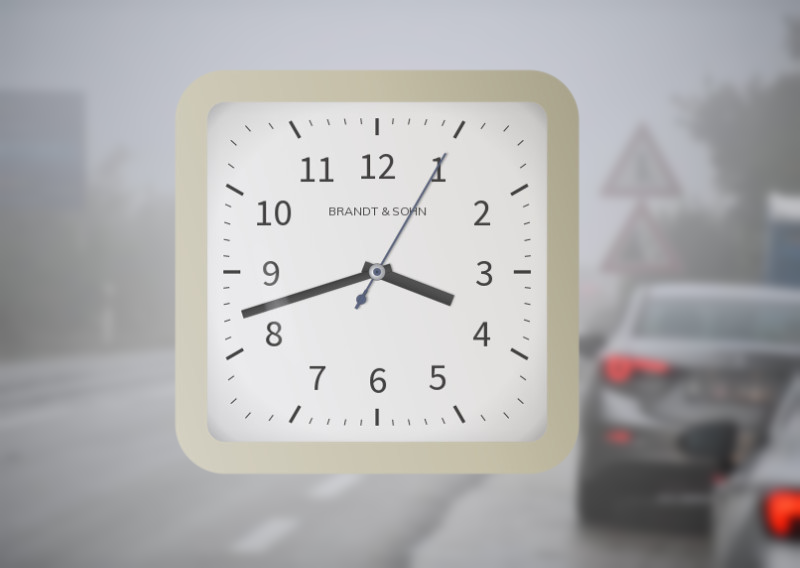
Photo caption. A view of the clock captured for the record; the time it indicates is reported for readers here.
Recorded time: 3:42:05
